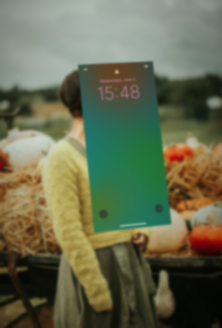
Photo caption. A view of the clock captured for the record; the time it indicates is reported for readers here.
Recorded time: 15:48
